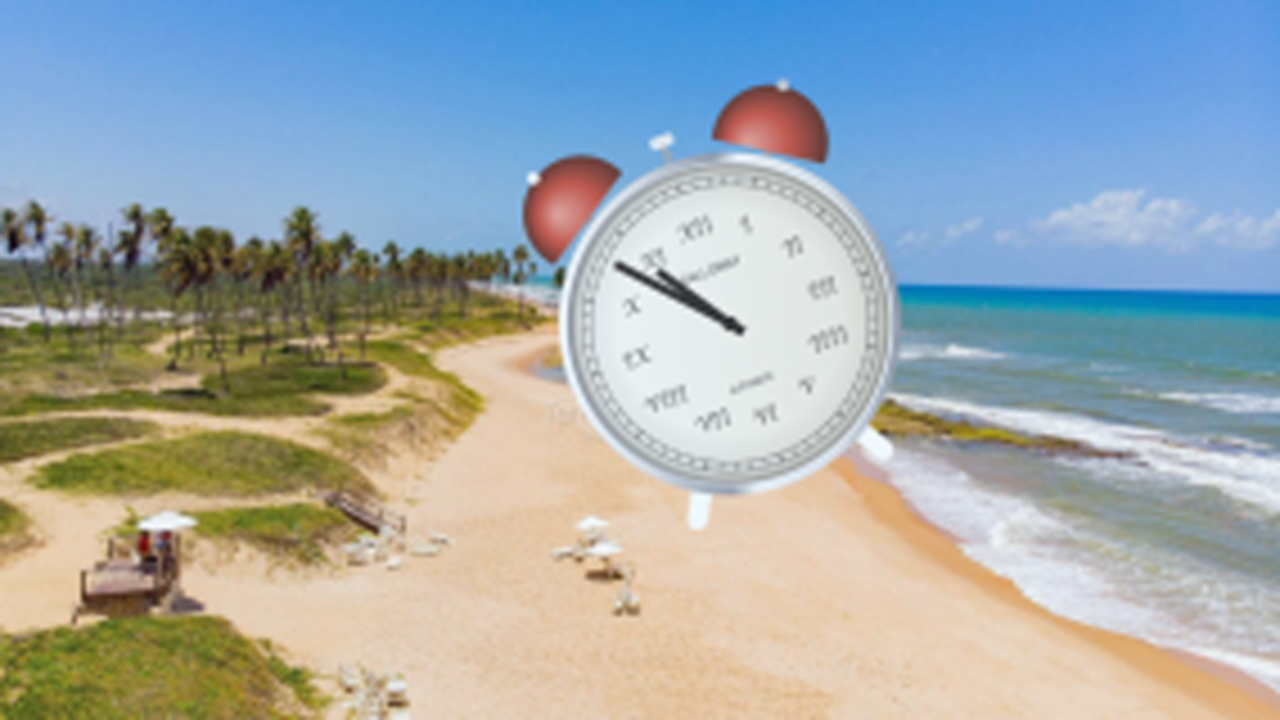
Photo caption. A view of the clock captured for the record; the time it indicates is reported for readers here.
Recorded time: 10:53
